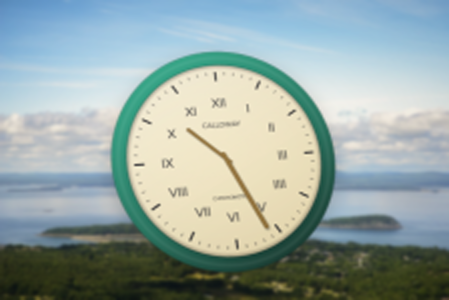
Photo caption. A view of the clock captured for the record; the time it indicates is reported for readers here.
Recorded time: 10:26
